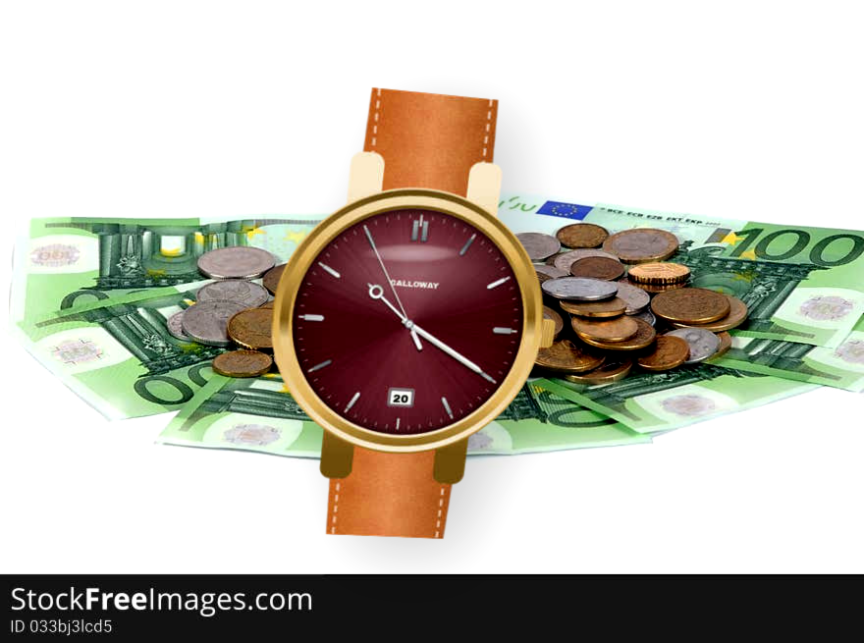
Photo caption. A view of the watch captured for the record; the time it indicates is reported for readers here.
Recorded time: 10:19:55
